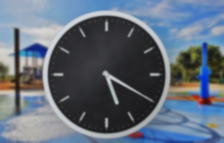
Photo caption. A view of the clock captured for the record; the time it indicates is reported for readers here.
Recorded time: 5:20
